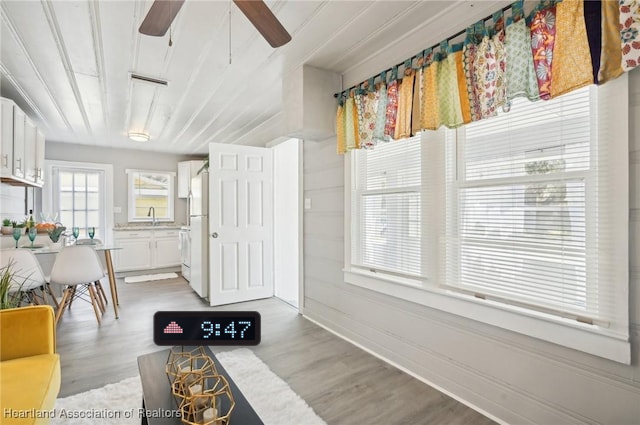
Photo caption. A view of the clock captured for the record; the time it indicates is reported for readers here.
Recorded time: 9:47
